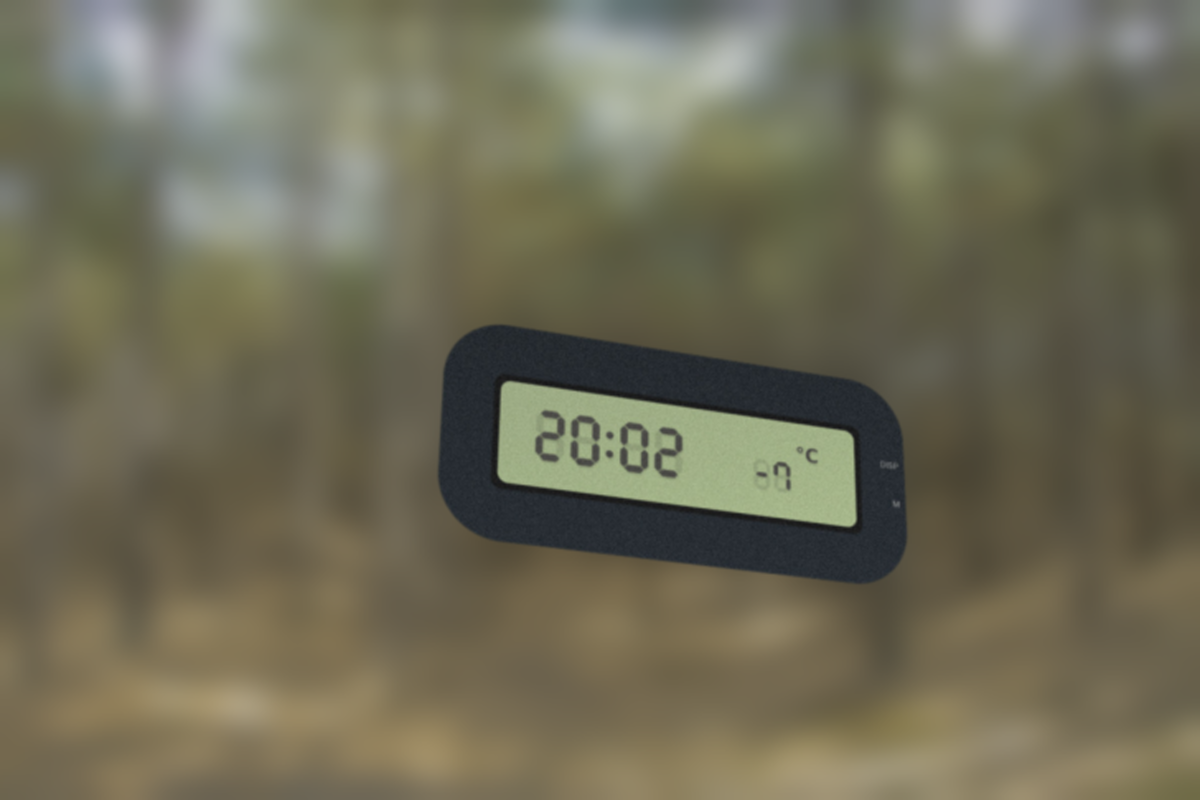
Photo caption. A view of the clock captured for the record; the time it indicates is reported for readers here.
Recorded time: 20:02
